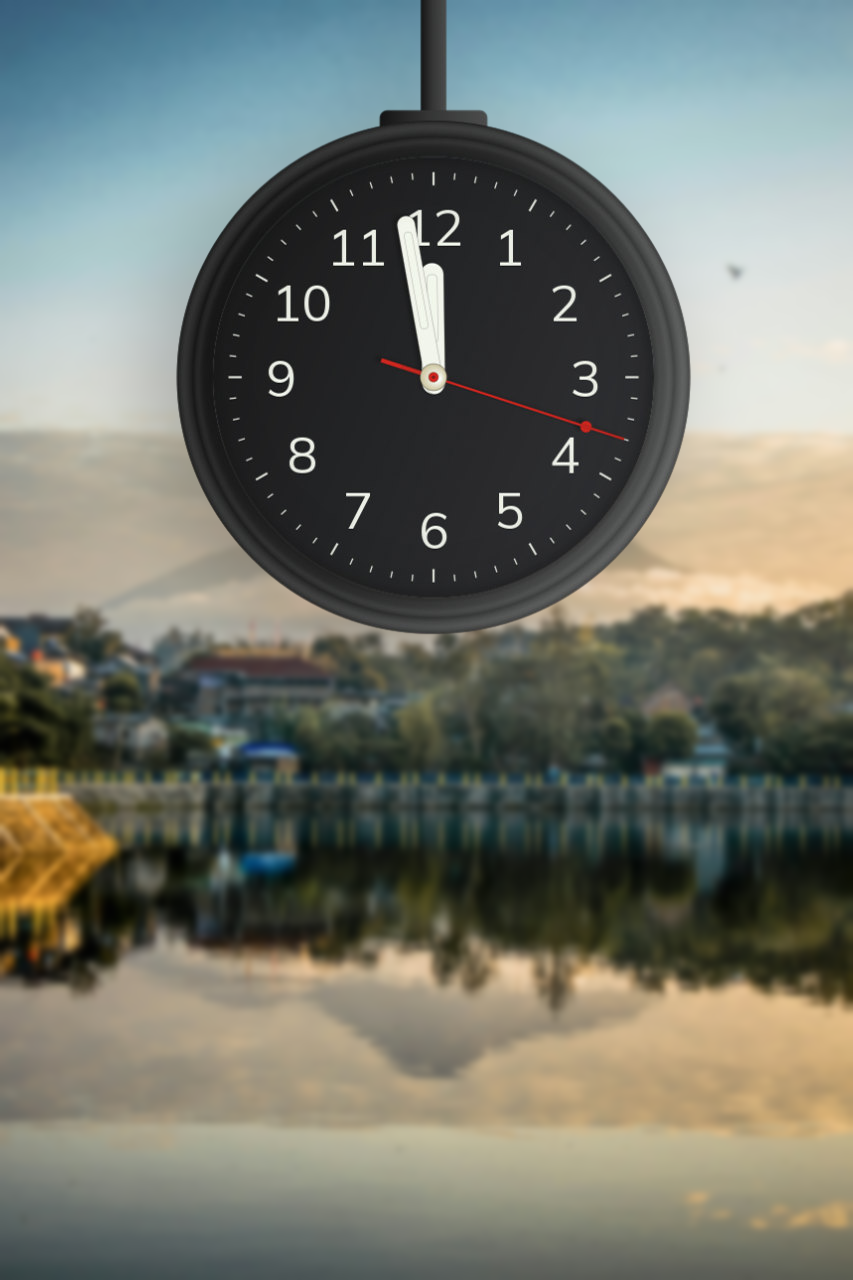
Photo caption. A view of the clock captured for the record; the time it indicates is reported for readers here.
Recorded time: 11:58:18
